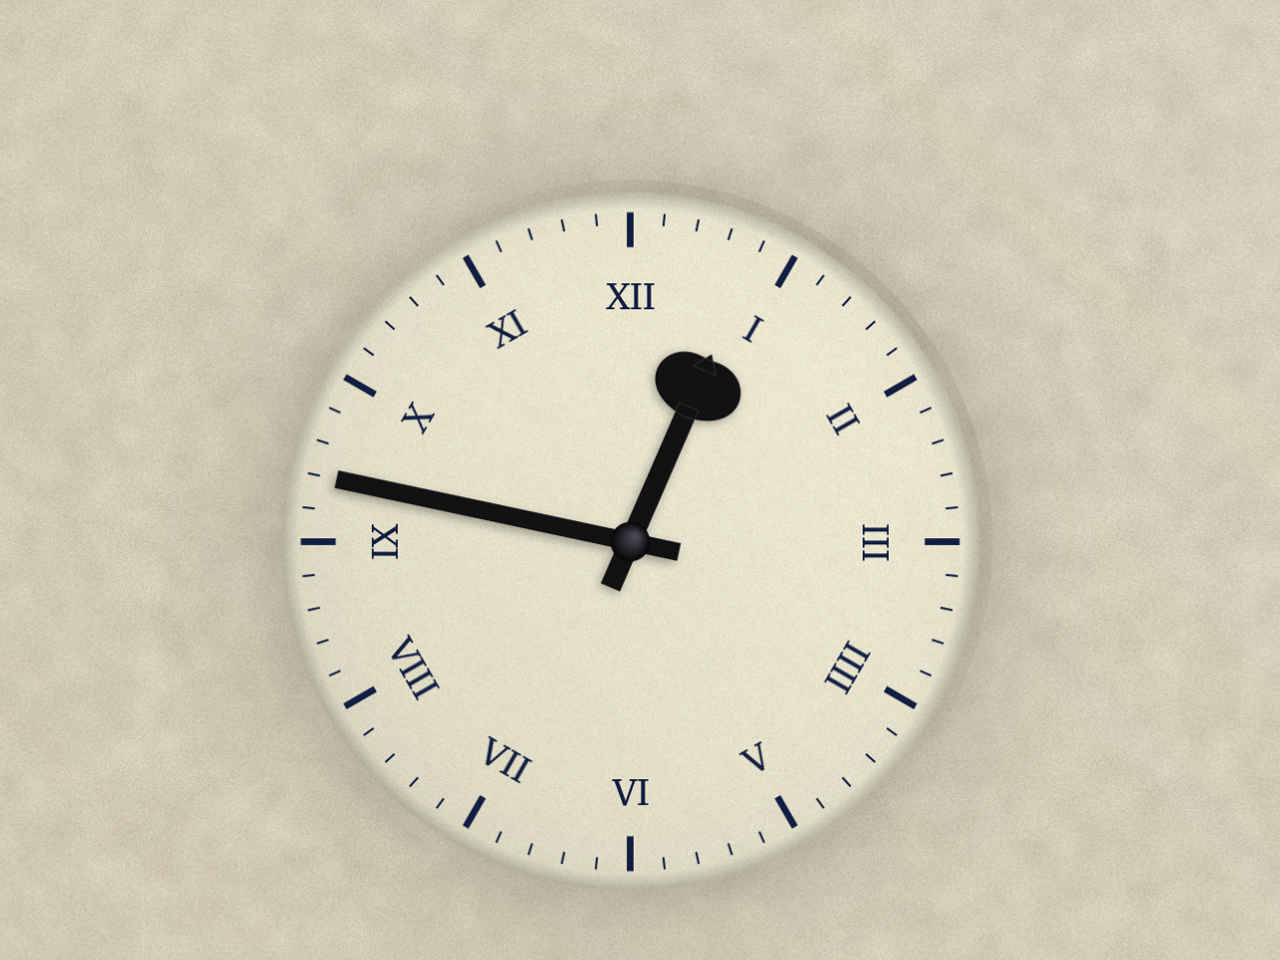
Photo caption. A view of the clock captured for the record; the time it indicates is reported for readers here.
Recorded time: 12:47
